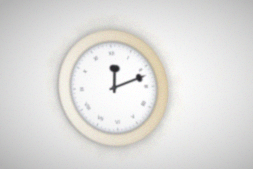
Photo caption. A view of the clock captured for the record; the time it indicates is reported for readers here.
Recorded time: 12:12
